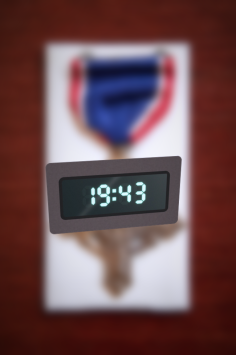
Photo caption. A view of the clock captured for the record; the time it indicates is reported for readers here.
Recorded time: 19:43
